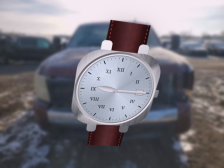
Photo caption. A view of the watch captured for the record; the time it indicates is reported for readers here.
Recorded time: 9:15
